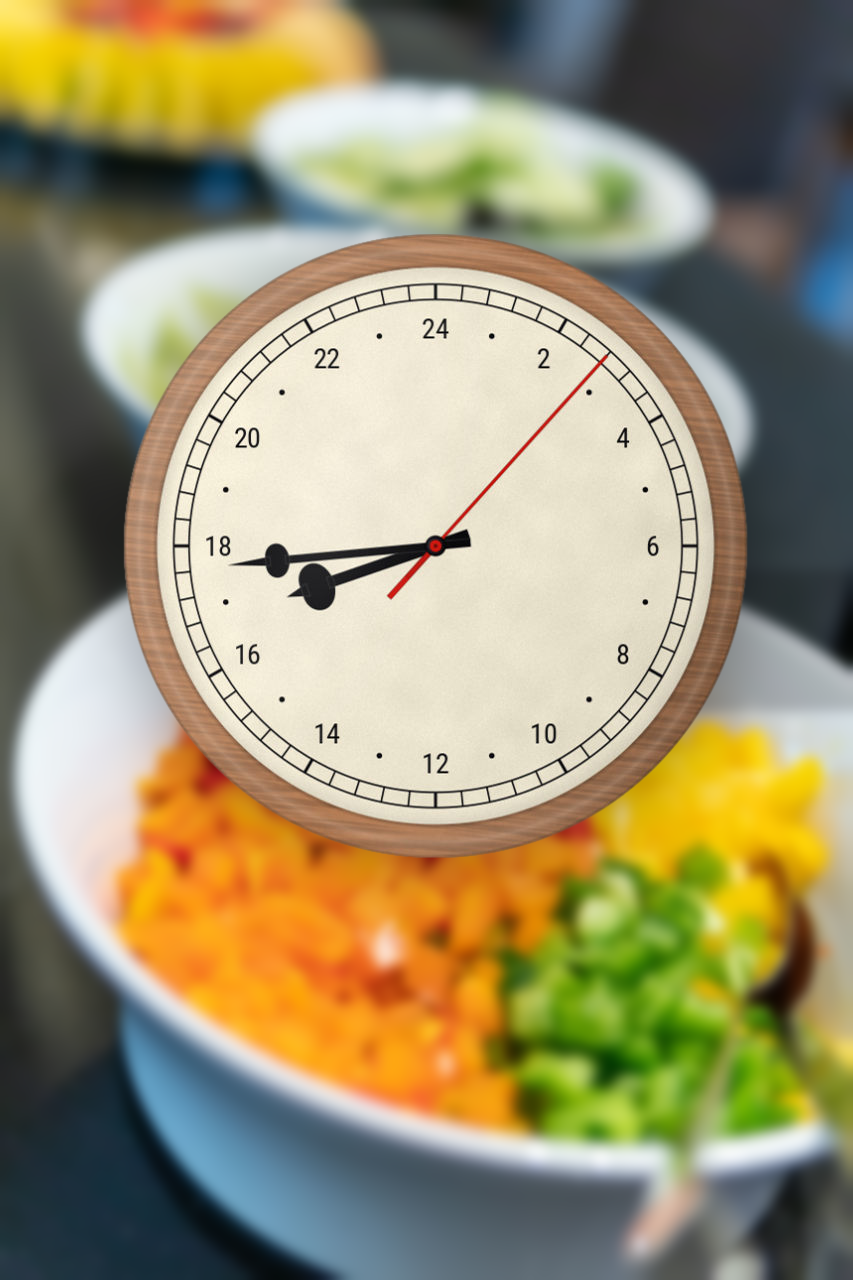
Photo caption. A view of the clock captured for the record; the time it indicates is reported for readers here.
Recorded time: 16:44:07
